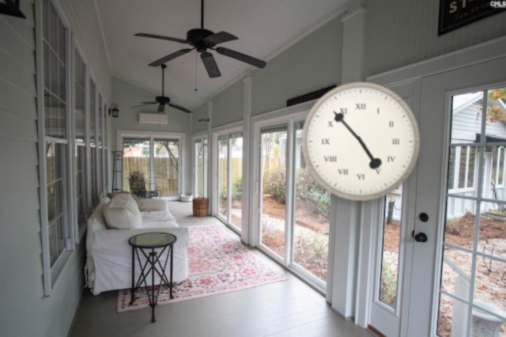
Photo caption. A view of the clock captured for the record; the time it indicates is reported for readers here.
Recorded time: 4:53
